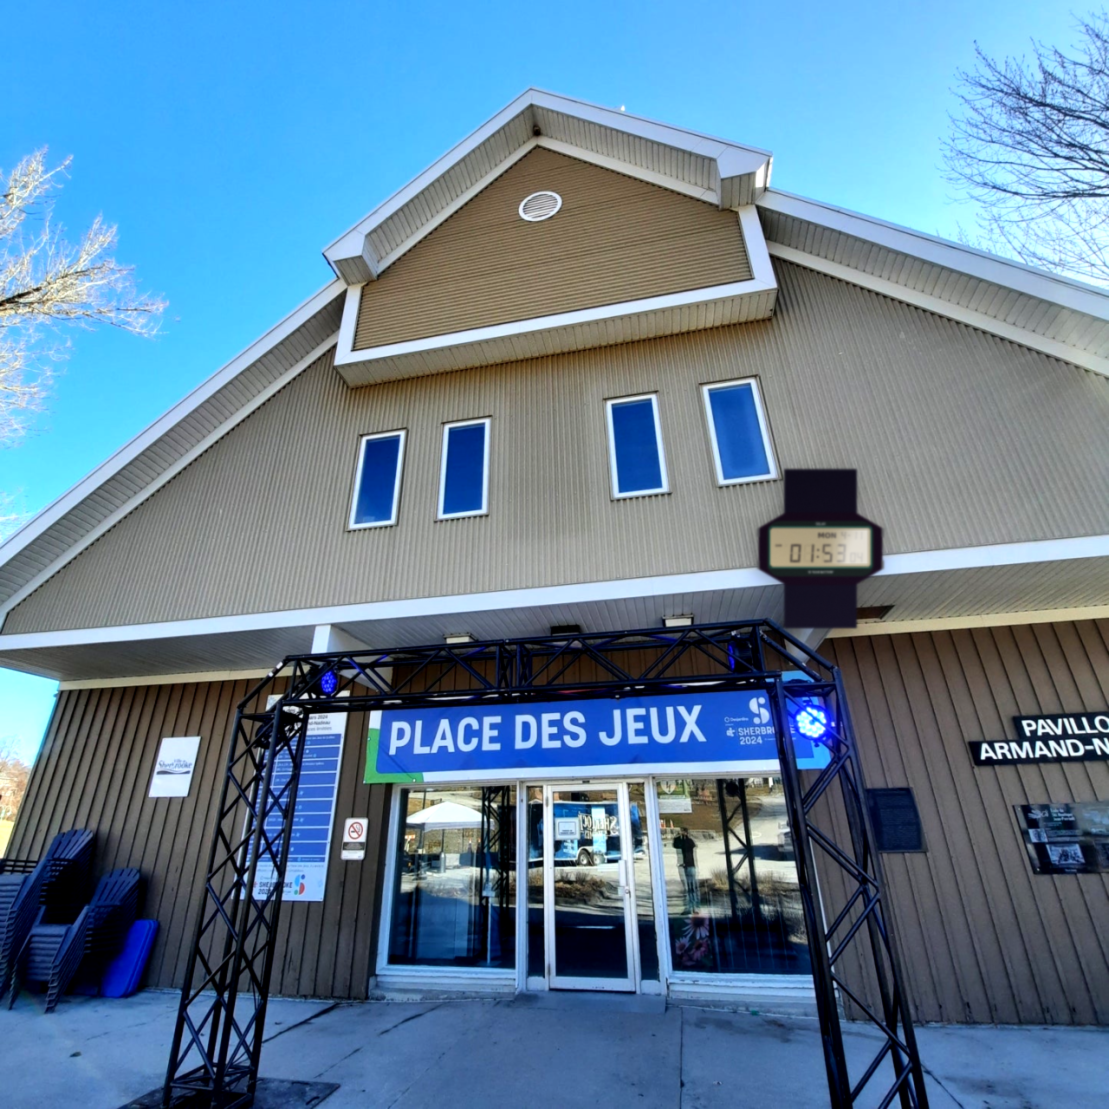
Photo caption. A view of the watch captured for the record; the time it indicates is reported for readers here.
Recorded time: 1:53
